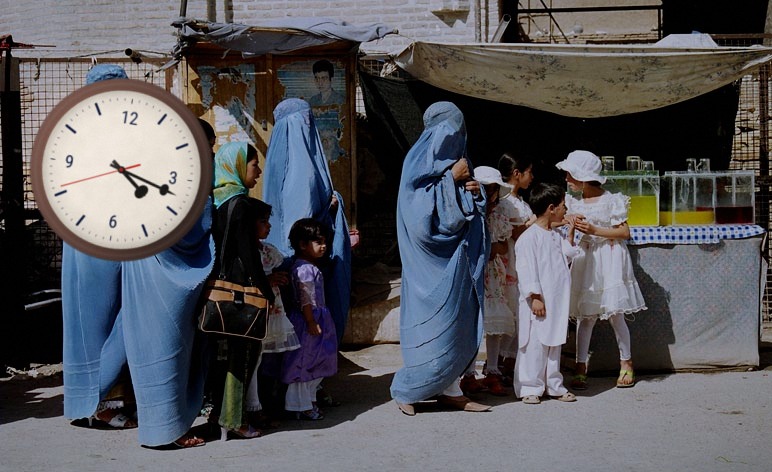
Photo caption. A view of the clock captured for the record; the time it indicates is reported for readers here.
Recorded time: 4:17:41
